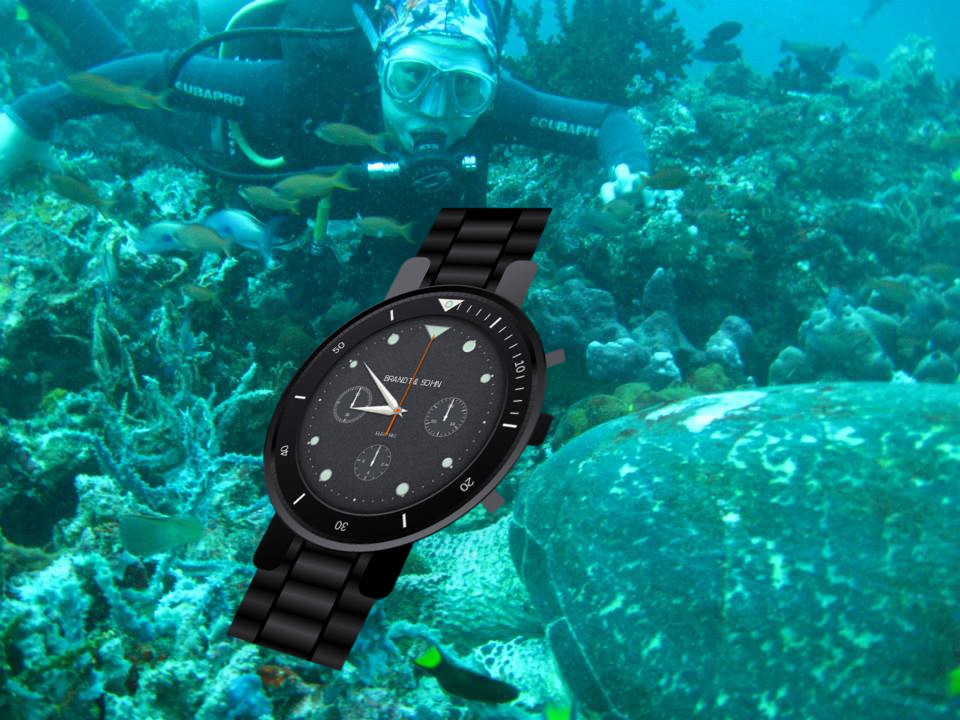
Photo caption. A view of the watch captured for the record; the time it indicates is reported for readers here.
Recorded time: 8:51
